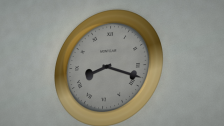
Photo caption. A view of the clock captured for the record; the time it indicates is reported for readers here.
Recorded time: 8:18
